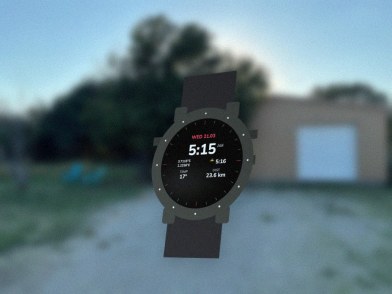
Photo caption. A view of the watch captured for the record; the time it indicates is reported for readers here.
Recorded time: 5:15
